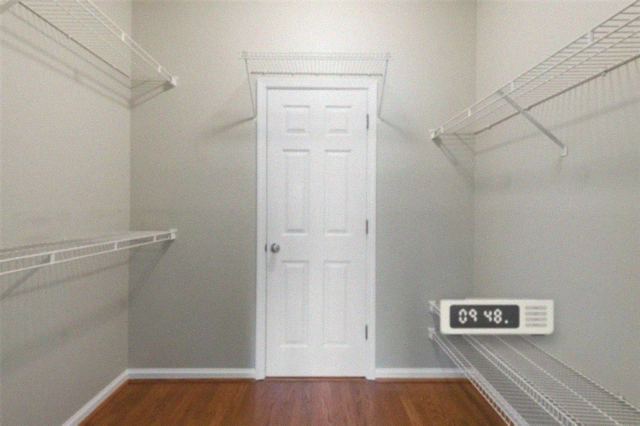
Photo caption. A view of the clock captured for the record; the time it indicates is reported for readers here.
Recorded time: 9:48
